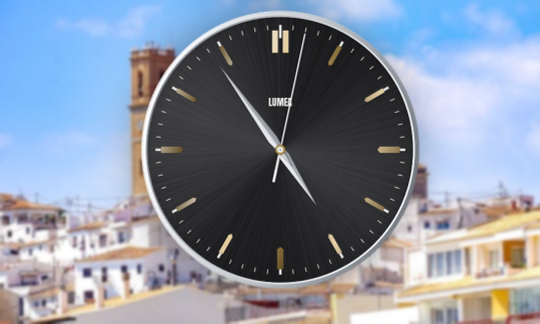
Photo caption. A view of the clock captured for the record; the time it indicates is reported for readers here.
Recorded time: 4:54:02
